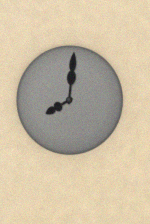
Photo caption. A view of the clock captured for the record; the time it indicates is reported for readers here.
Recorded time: 8:01
